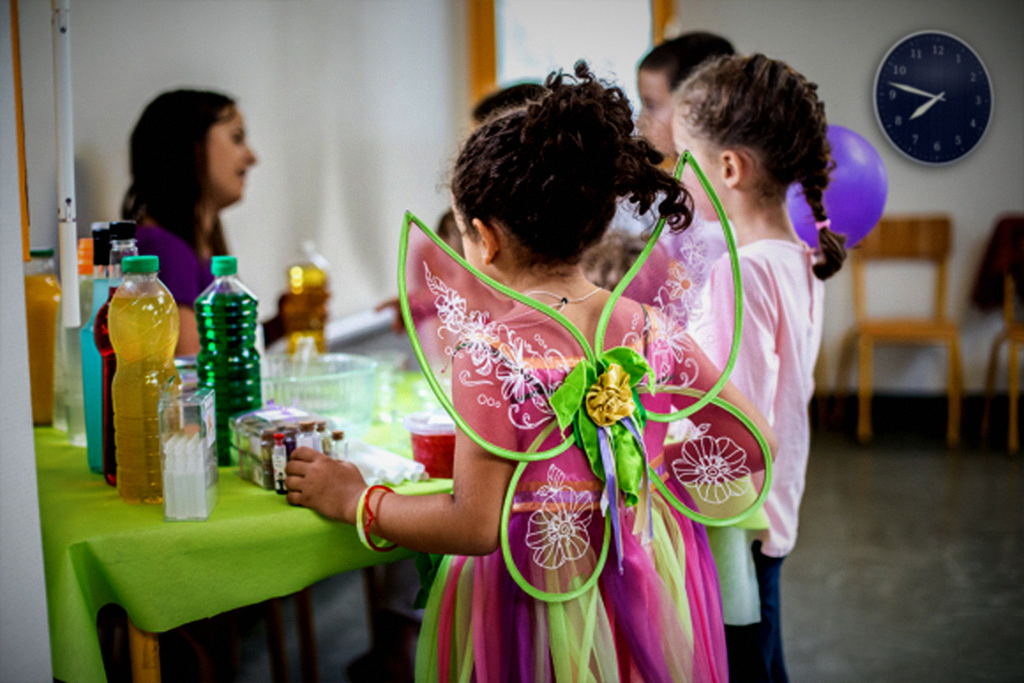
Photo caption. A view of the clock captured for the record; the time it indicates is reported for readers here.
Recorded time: 7:47
